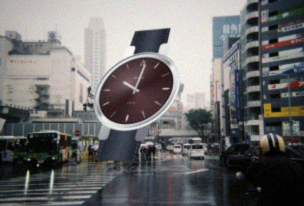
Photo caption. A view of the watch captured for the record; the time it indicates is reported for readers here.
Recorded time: 10:01
